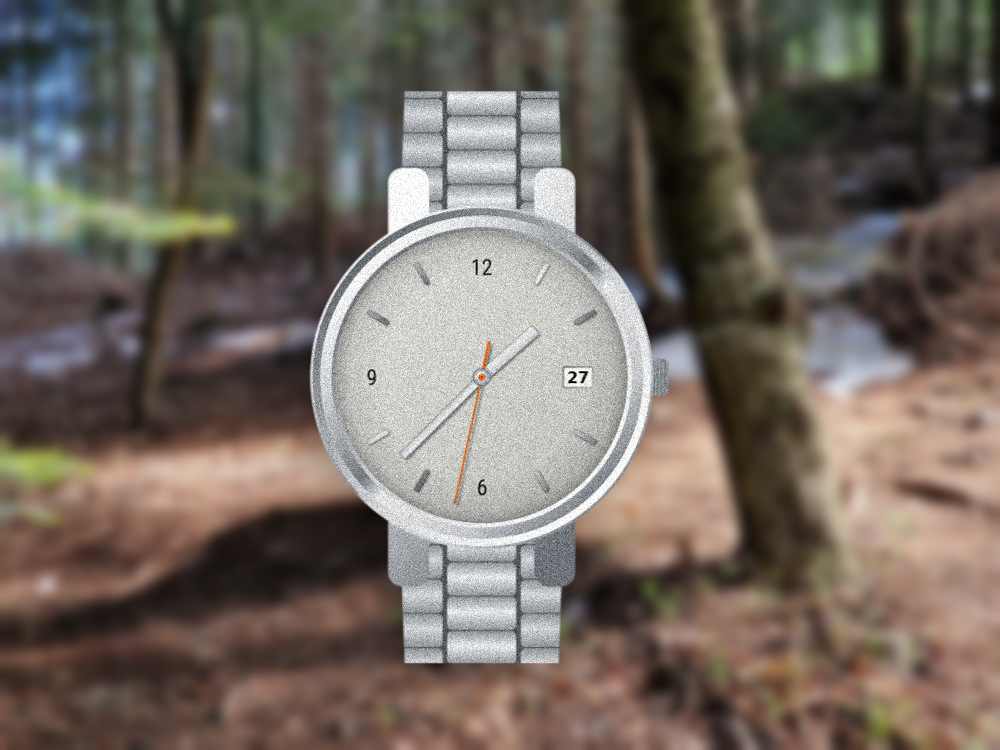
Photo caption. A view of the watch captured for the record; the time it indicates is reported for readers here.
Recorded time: 1:37:32
